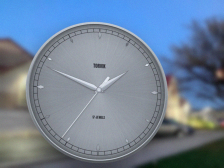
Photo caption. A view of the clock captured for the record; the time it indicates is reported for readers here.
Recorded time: 1:48:36
